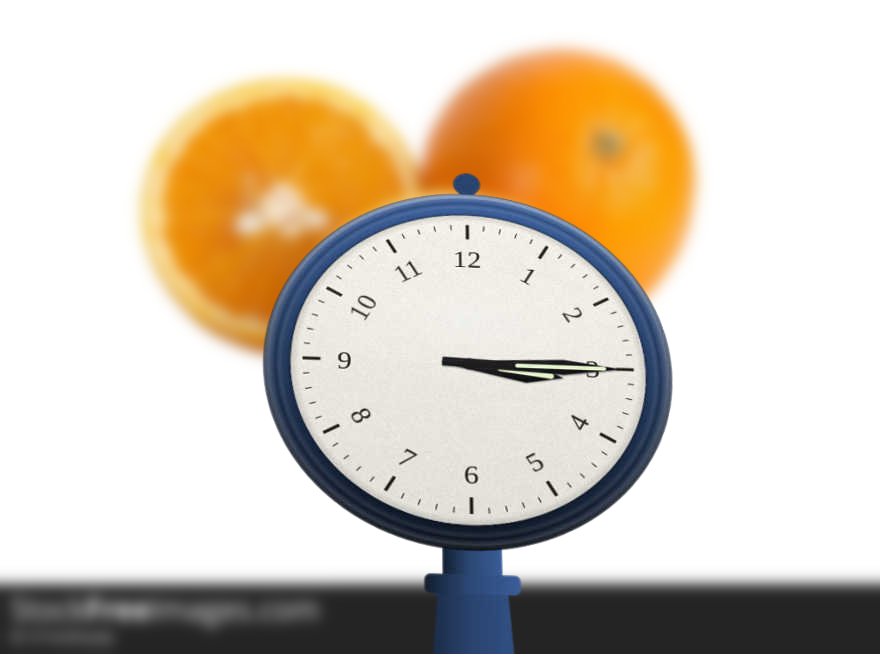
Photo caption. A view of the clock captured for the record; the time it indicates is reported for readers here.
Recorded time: 3:15
